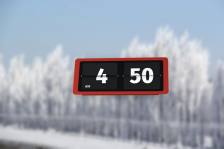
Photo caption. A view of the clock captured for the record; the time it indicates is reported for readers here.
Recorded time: 4:50
